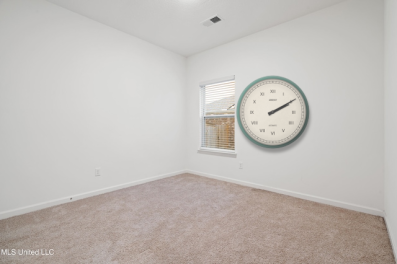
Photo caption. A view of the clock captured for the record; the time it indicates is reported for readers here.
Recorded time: 2:10
